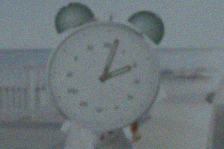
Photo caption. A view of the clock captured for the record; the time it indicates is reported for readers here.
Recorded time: 2:02
